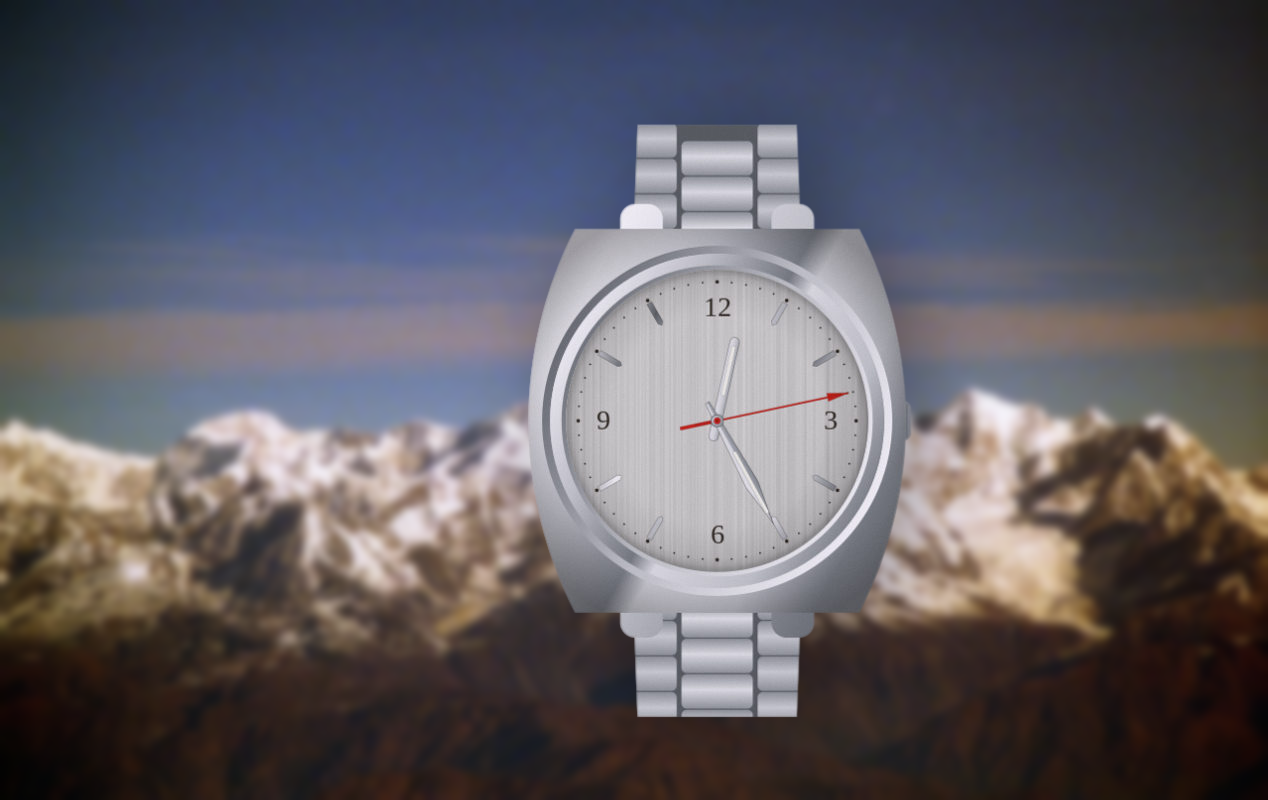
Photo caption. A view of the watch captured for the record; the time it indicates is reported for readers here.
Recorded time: 12:25:13
